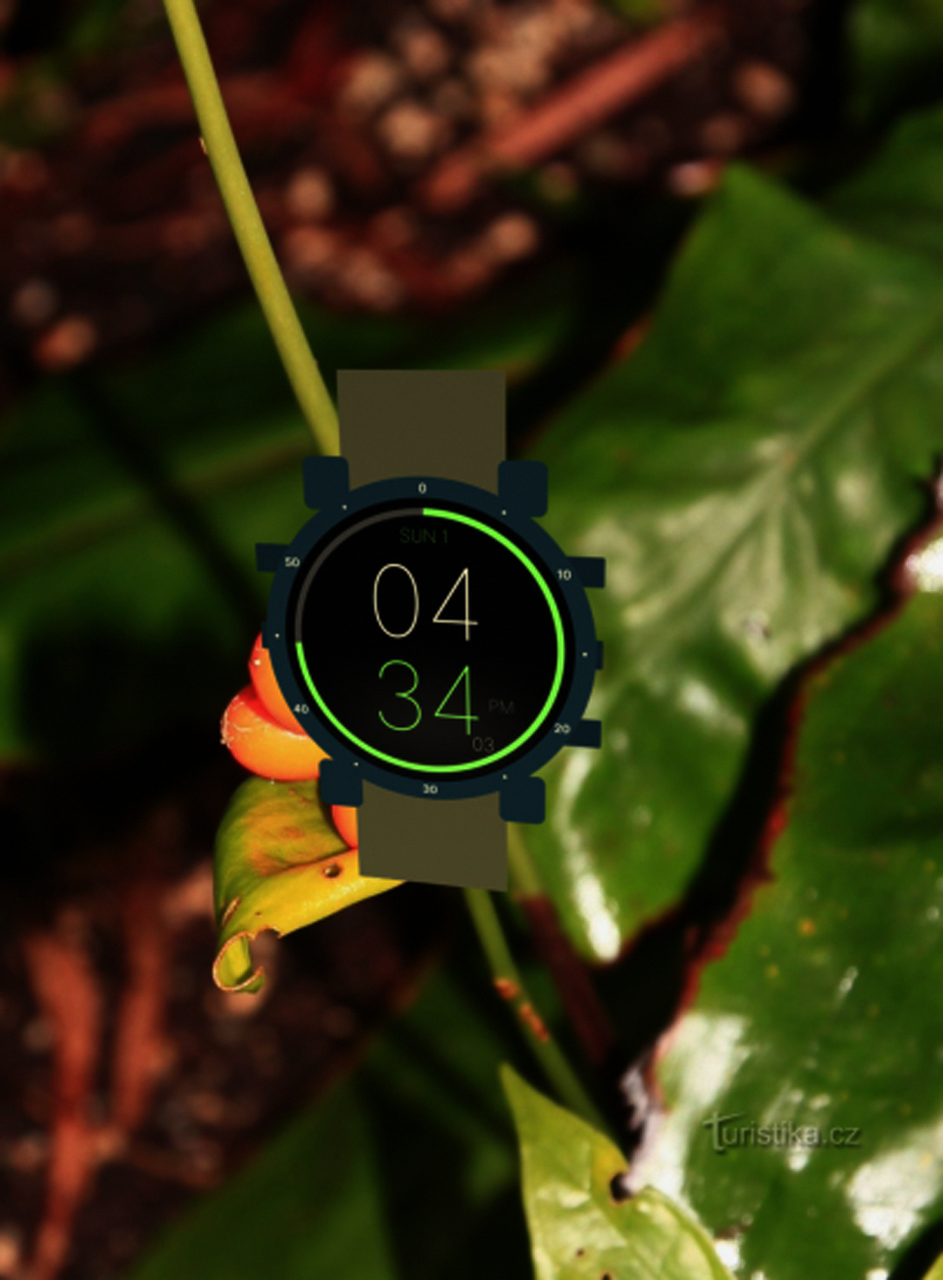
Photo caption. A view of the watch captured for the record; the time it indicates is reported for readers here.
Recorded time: 4:34:03
